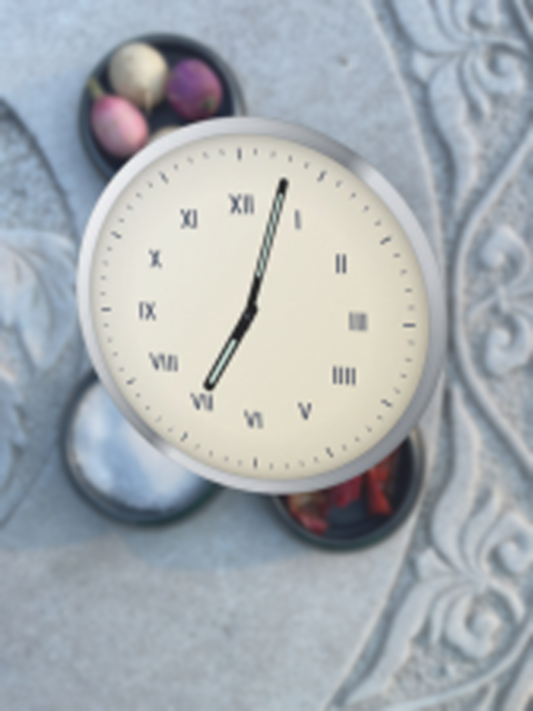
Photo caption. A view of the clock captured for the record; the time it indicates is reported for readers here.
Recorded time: 7:03
